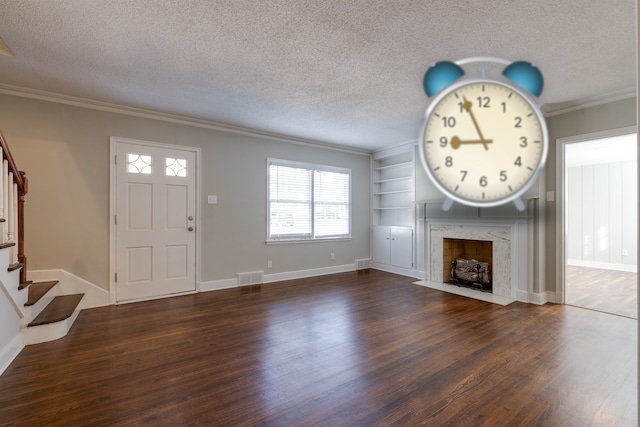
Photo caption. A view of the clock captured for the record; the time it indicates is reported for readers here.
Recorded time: 8:56
